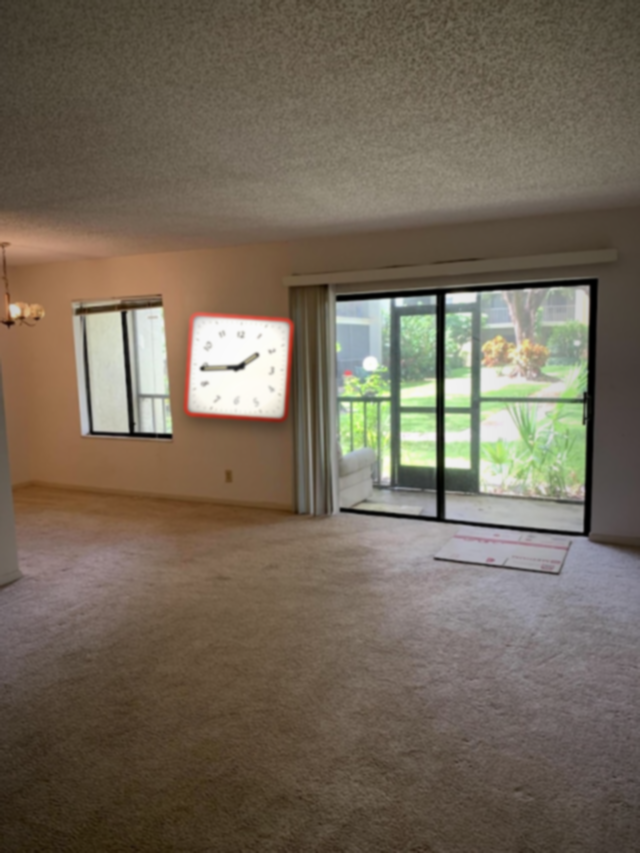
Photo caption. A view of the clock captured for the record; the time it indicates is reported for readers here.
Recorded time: 1:44
